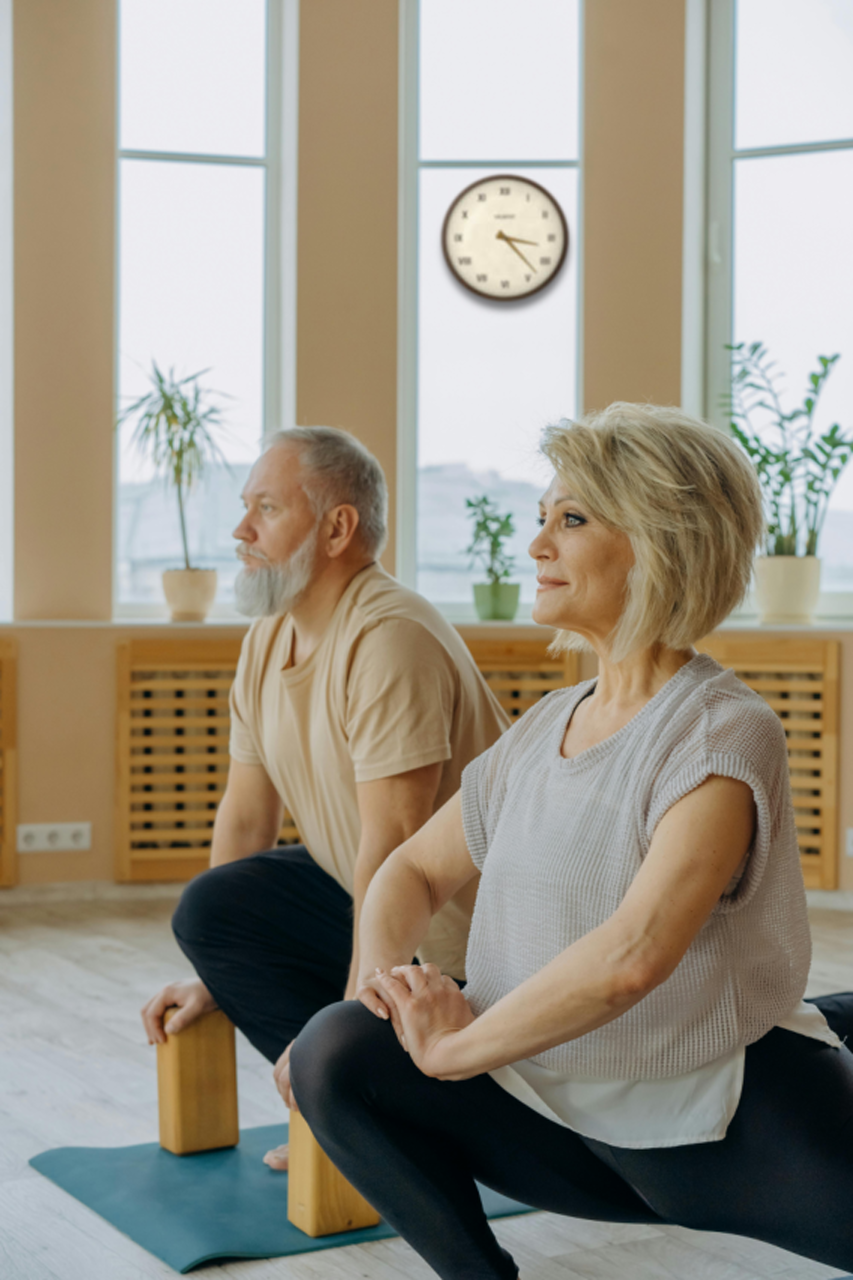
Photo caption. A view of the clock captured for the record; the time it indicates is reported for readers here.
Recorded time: 3:23
